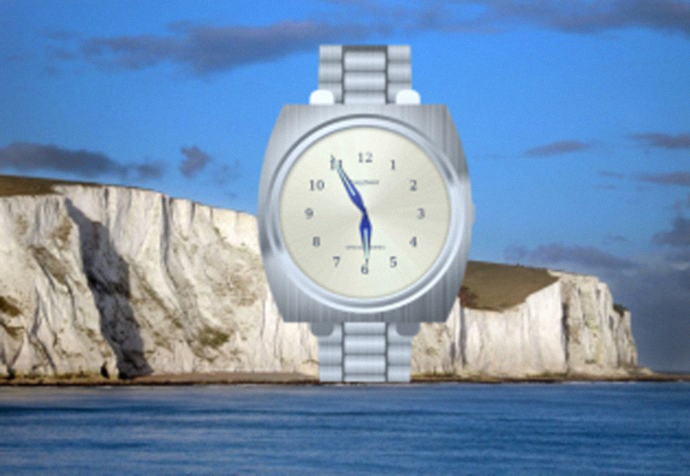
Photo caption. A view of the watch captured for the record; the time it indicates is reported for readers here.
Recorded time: 5:55
